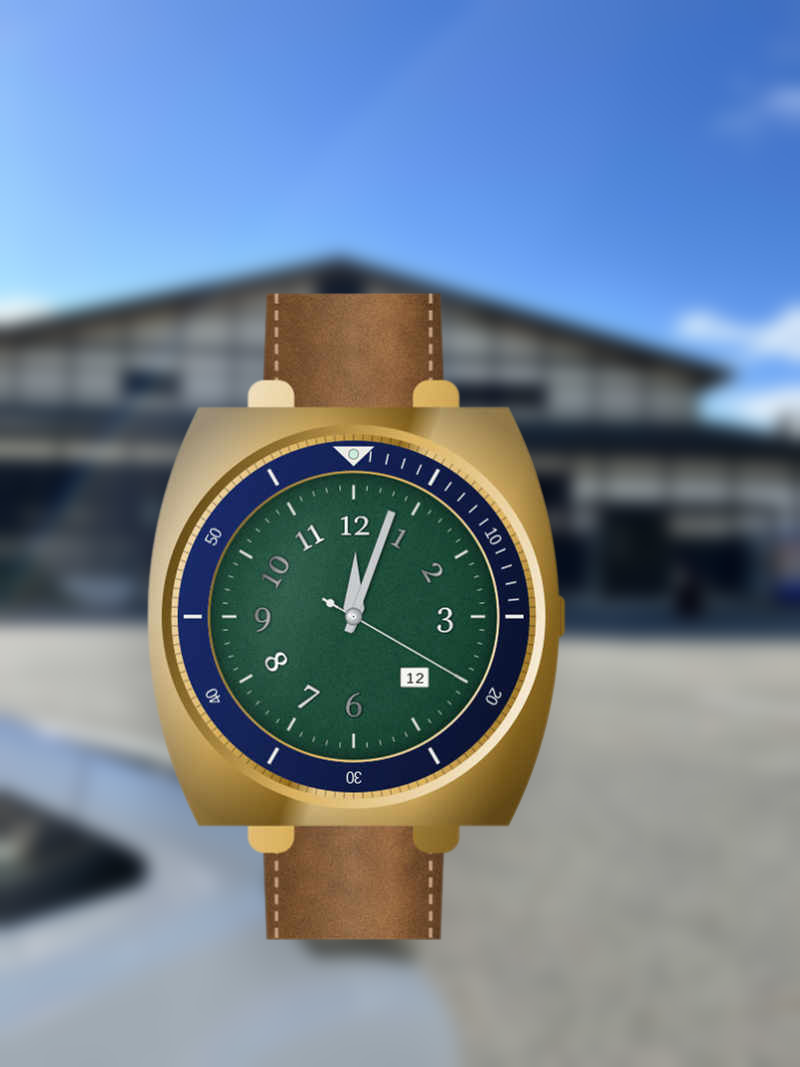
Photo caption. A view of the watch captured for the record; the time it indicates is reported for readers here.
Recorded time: 12:03:20
